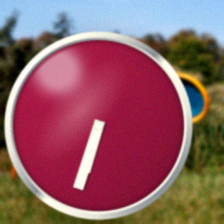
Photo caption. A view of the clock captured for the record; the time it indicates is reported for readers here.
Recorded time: 6:33
